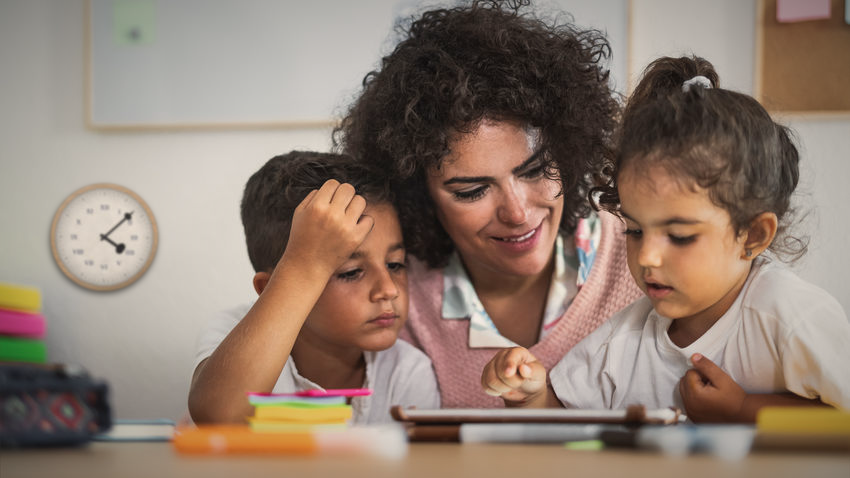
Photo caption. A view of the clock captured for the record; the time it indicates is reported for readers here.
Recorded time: 4:08
